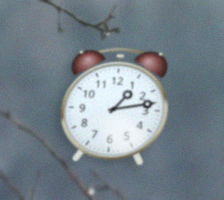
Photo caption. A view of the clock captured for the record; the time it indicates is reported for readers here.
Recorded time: 1:13
